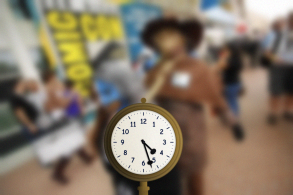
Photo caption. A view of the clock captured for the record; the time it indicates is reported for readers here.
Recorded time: 4:27
